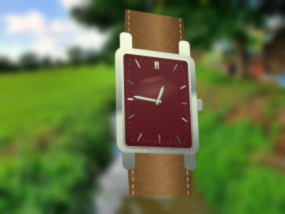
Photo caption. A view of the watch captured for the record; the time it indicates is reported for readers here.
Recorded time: 12:46
